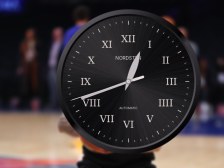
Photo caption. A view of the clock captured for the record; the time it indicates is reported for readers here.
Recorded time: 12:41:42
